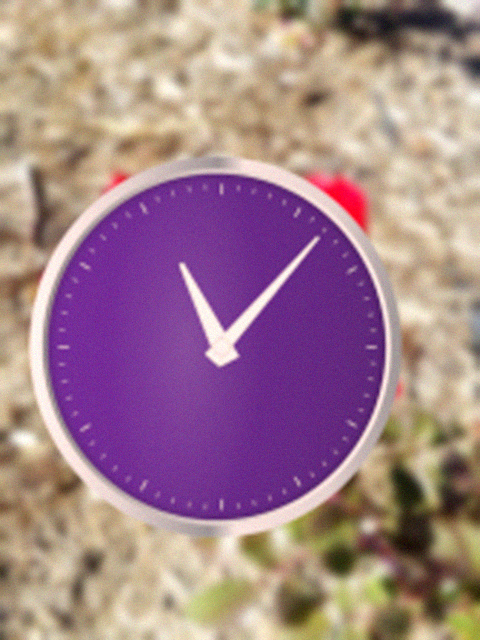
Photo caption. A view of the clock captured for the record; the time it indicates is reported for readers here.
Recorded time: 11:07
